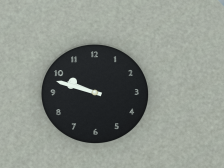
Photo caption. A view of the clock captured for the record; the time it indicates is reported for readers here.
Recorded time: 9:48
